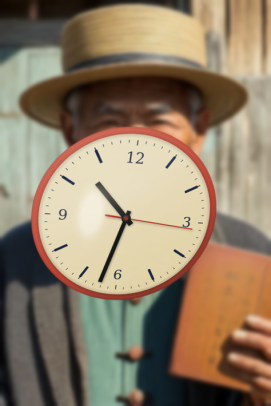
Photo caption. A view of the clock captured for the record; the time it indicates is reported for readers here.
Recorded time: 10:32:16
